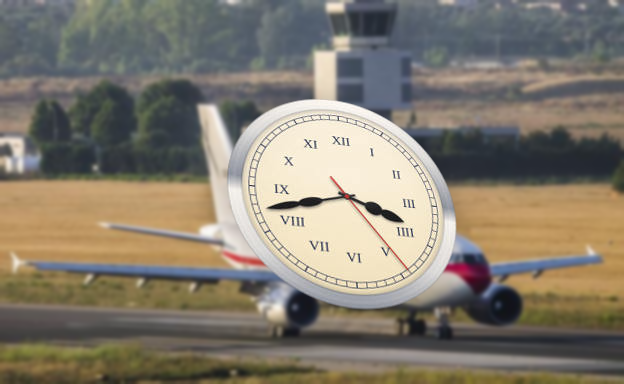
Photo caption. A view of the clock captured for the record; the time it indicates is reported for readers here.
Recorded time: 3:42:24
